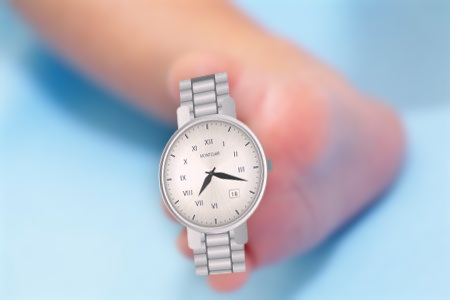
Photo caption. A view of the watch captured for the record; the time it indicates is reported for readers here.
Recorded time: 7:18
